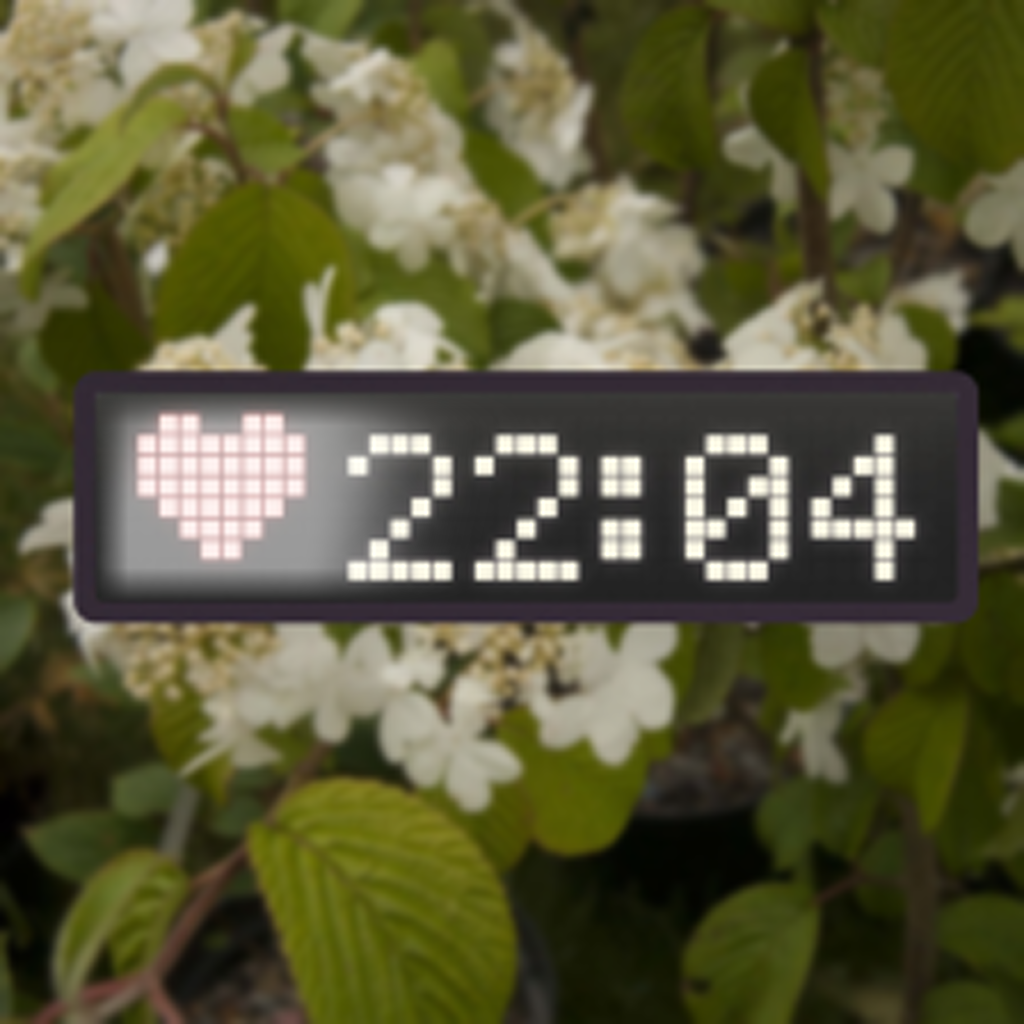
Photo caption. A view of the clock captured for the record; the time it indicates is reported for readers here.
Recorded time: 22:04
